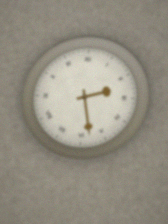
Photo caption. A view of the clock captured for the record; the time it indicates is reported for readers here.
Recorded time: 2:28
